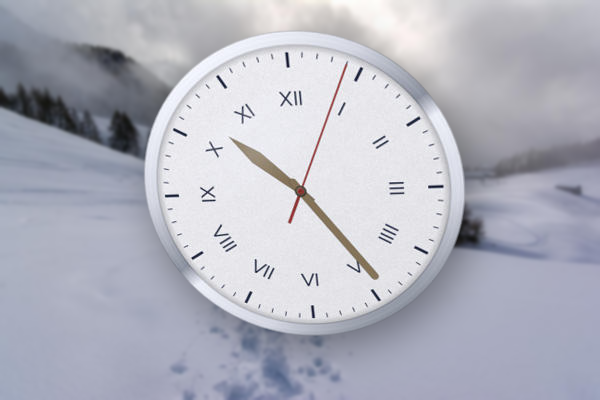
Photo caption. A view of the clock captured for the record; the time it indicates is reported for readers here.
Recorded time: 10:24:04
